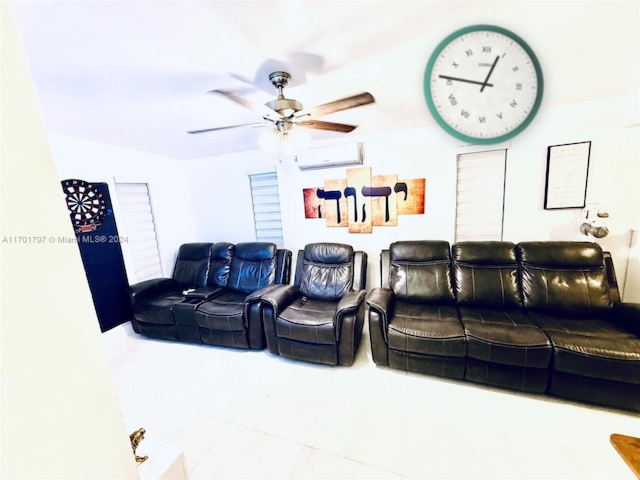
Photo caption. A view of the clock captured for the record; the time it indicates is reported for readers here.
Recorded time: 12:46
